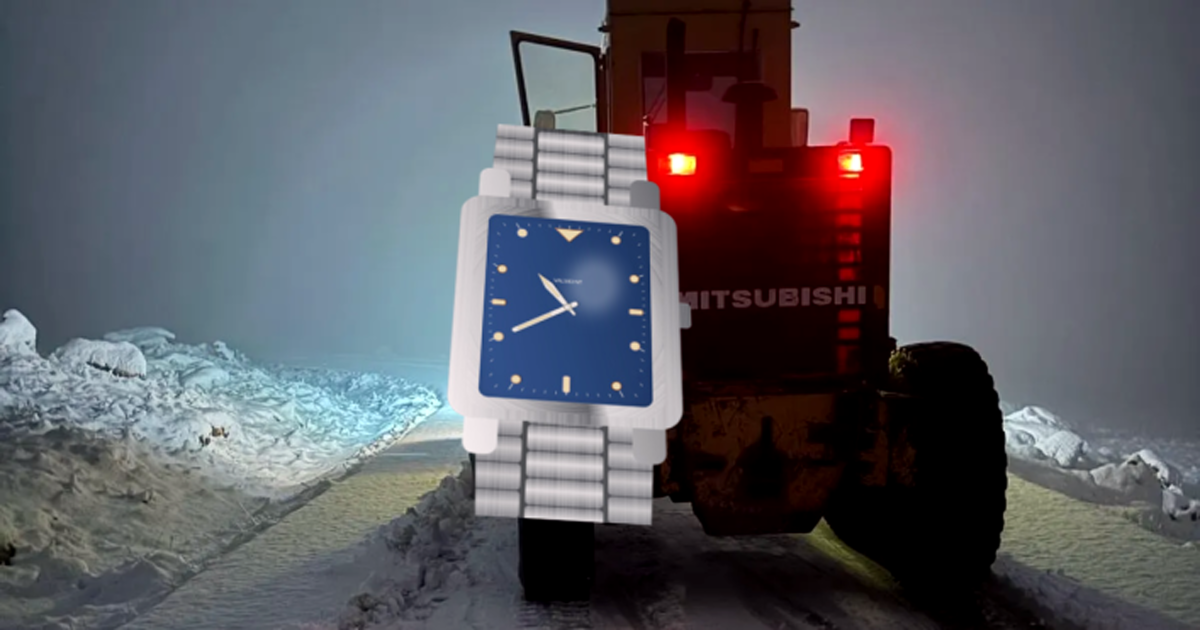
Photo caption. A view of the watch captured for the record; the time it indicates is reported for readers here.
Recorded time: 10:40
